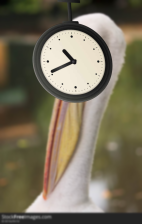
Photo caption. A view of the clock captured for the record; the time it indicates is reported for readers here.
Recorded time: 10:41
